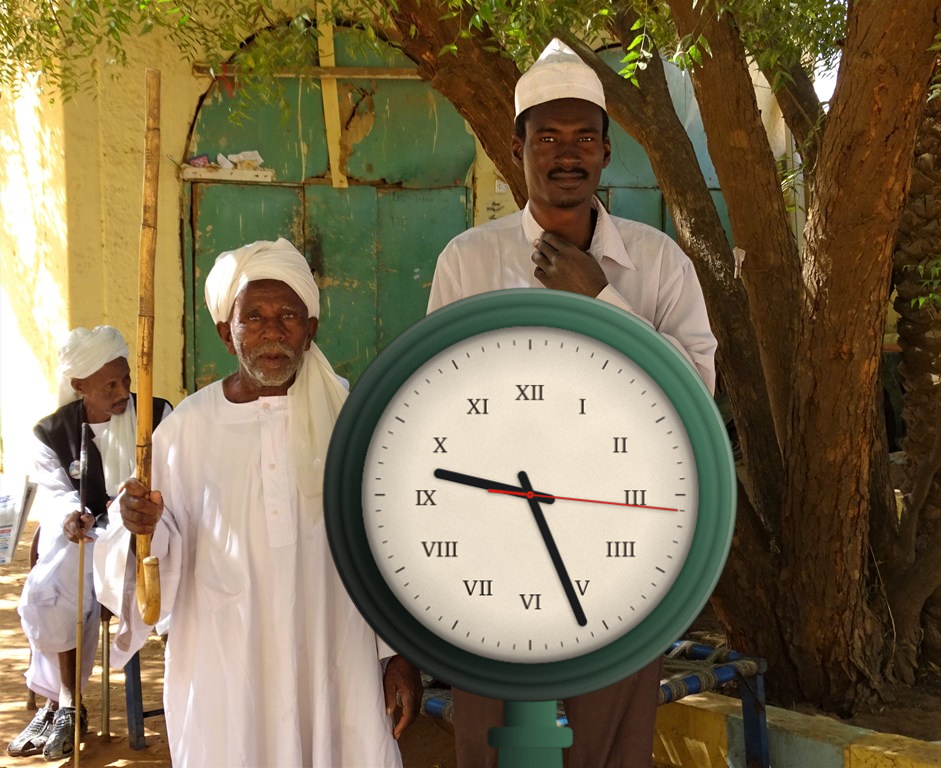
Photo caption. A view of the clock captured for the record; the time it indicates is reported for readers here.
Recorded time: 9:26:16
